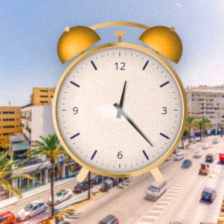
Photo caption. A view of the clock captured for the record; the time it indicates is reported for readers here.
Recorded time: 12:23
